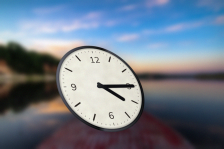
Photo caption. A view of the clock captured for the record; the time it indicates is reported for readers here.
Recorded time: 4:15
